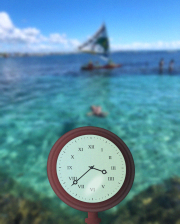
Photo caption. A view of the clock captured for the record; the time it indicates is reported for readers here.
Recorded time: 3:38
